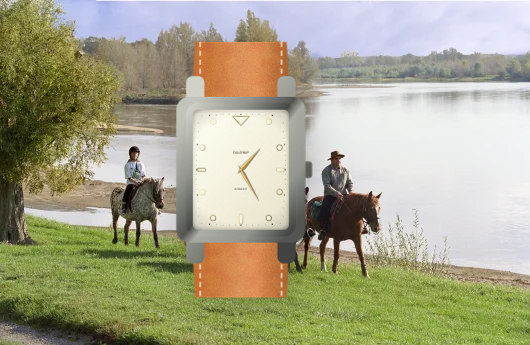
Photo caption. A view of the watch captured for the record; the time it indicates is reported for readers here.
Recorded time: 1:25
